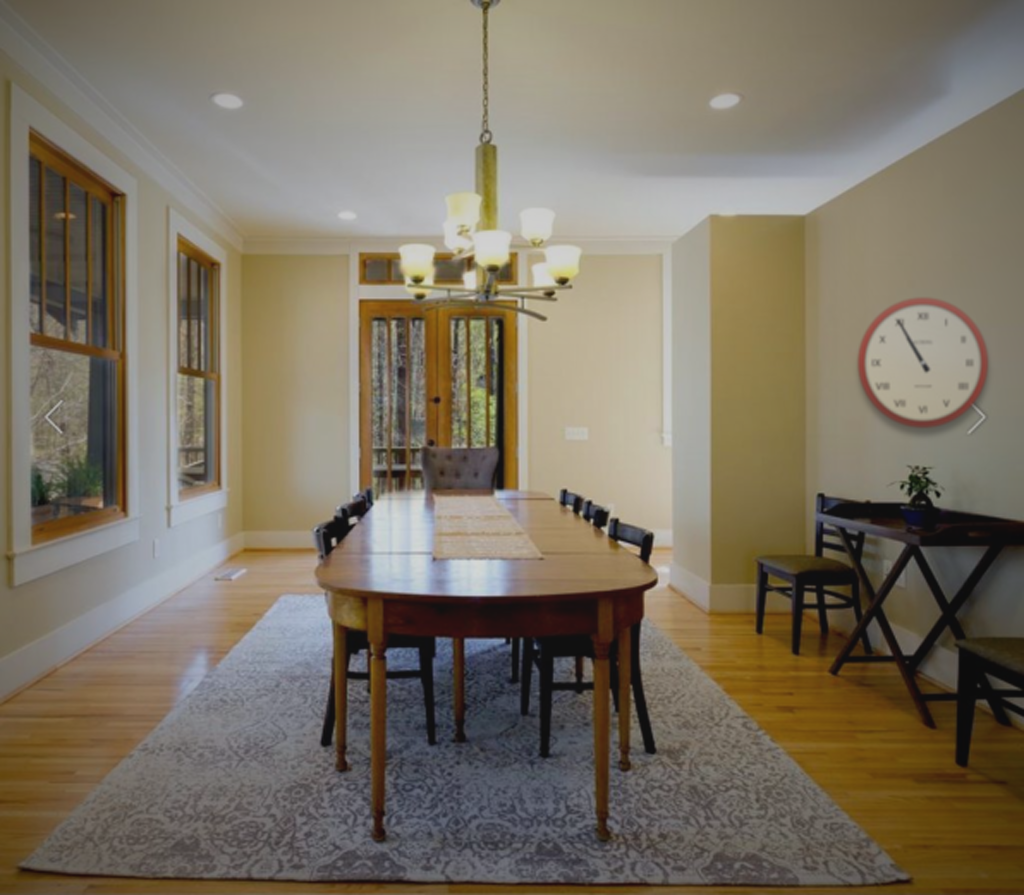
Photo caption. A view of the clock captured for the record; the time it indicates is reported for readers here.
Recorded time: 10:55
